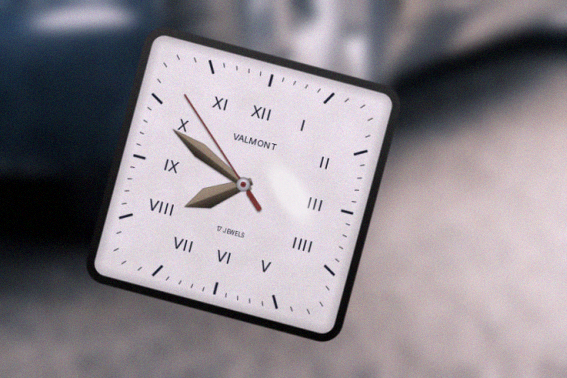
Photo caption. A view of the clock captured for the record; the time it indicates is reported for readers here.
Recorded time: 7:48:52
